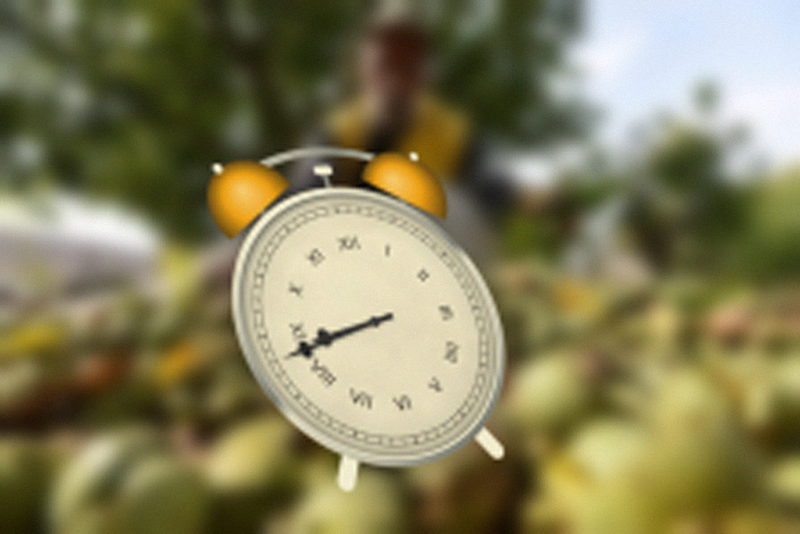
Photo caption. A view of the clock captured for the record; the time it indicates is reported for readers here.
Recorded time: 8:43
